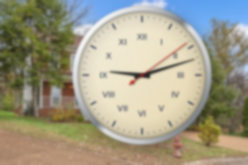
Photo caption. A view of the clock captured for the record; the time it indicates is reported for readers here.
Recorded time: 9:12:09
